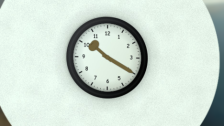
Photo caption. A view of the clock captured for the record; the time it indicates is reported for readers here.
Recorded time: 10:20
